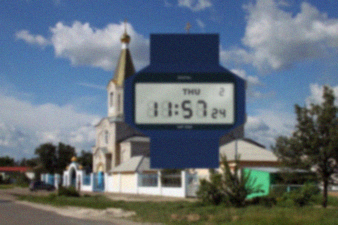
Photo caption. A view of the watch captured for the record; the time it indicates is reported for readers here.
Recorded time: 11:57
